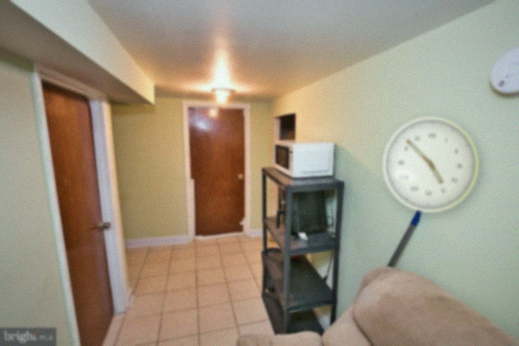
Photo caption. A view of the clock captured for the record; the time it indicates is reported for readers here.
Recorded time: 4:52
